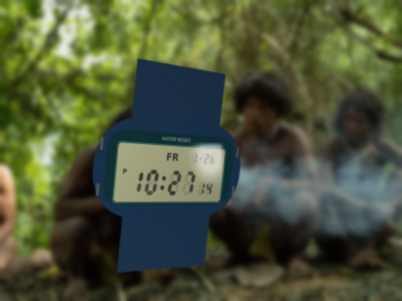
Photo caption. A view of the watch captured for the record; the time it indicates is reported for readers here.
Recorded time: 10:27:14
